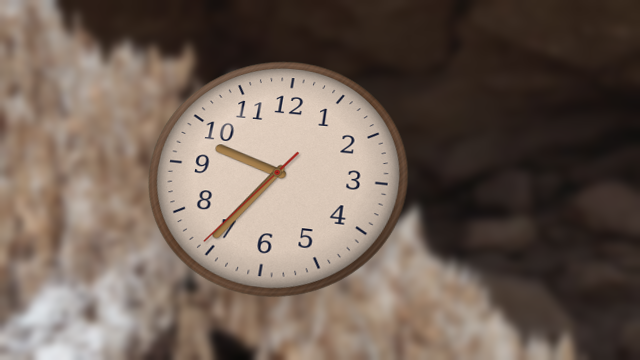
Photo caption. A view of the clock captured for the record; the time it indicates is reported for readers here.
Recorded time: 9:35:36
